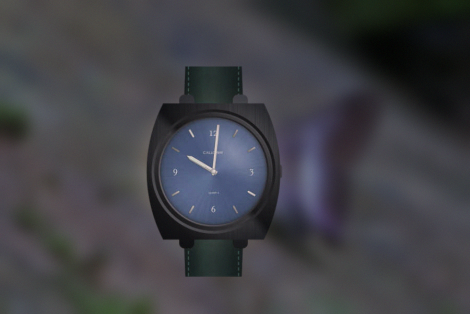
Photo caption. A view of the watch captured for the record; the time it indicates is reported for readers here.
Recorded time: 10:01
